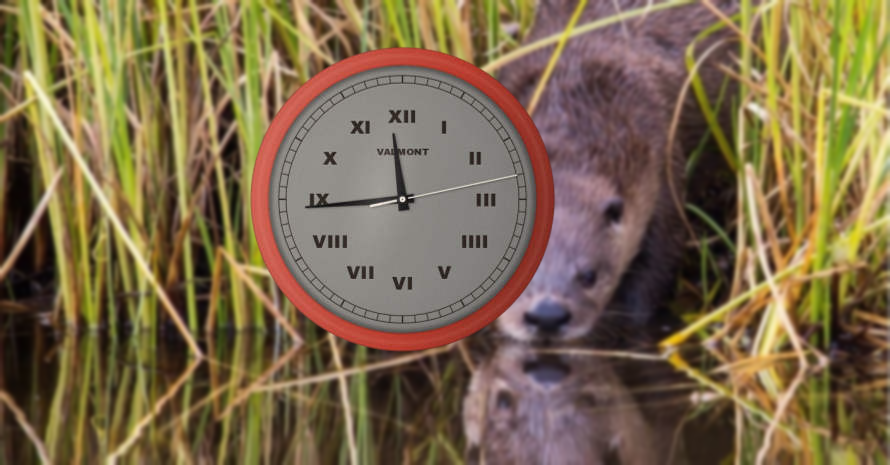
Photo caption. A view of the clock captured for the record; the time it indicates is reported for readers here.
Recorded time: 11:44:13
